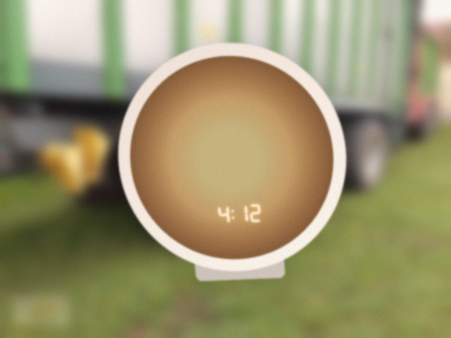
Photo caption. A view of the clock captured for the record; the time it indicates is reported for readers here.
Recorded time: 4:12
